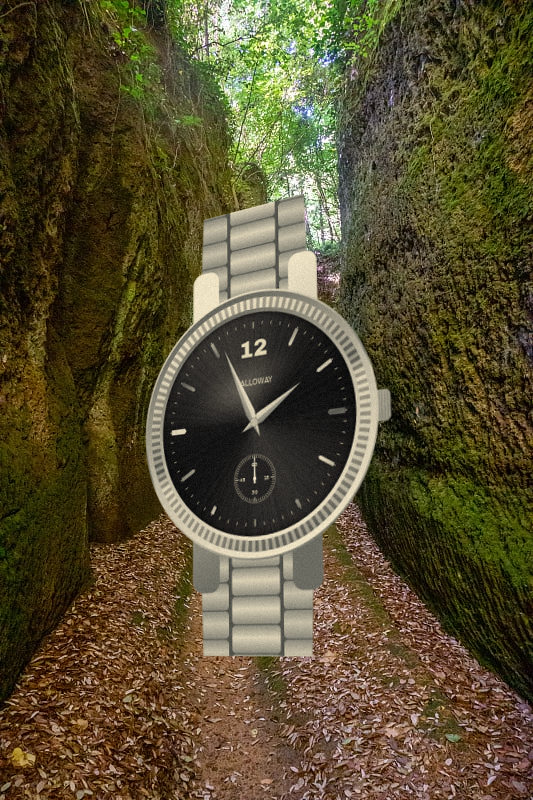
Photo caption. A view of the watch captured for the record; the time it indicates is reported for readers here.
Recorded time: 1:56
